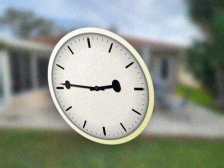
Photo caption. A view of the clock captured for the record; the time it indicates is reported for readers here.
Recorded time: 2:46
